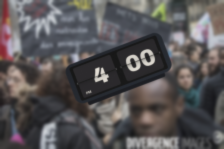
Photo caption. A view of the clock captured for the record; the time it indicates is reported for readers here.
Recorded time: 4:00
